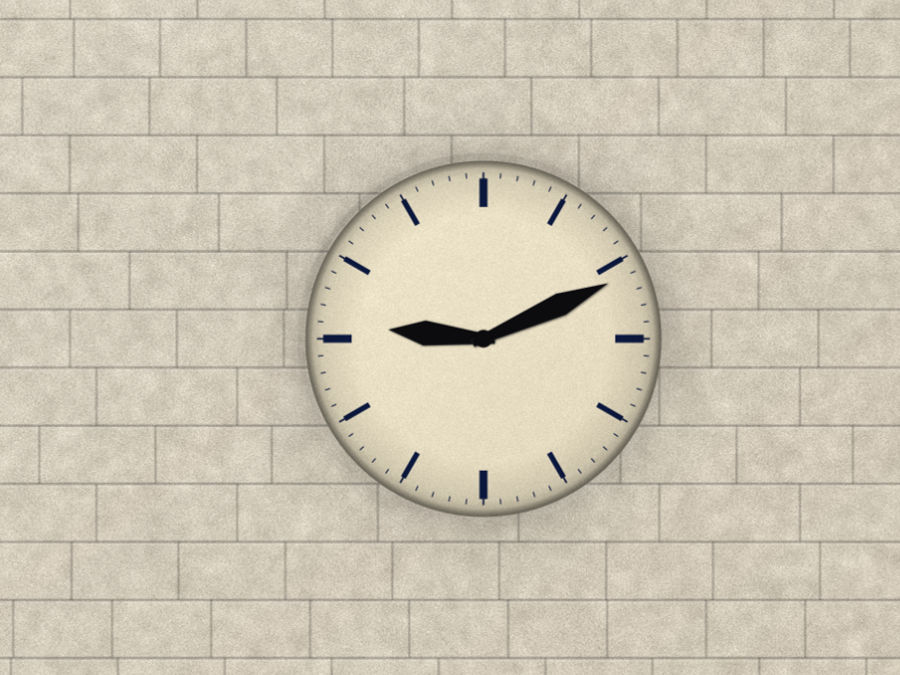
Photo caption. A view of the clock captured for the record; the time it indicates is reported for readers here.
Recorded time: 9:11
